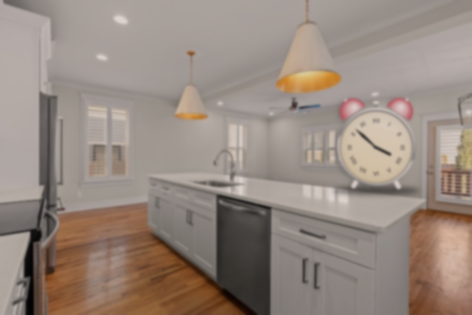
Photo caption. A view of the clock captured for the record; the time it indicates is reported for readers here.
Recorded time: 3:52
